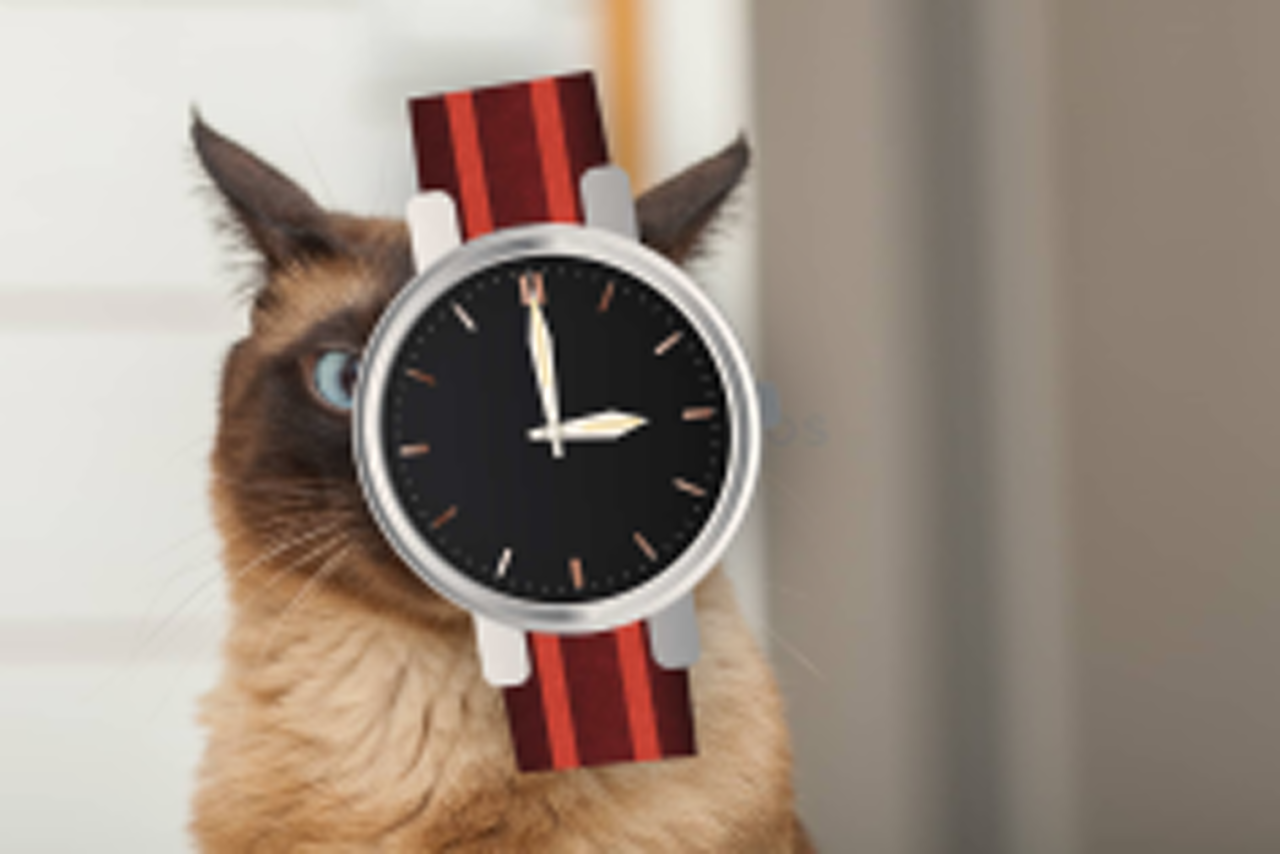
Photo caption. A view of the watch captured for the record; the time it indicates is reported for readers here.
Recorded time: 3:00
